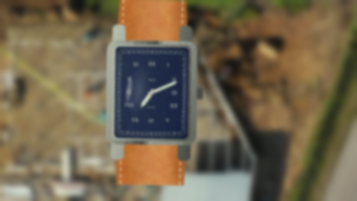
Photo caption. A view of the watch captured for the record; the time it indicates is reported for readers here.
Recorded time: 7:11
